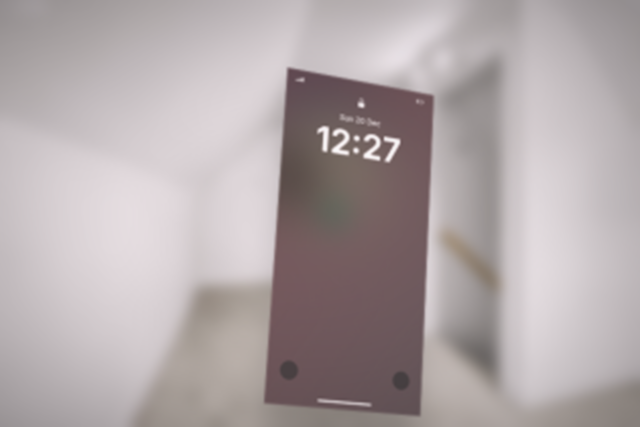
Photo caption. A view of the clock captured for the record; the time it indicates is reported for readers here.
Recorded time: 12:27
